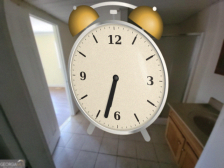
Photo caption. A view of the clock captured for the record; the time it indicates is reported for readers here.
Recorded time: 6:33
